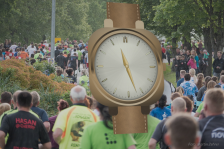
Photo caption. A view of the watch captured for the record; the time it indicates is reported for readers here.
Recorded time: 11:27
